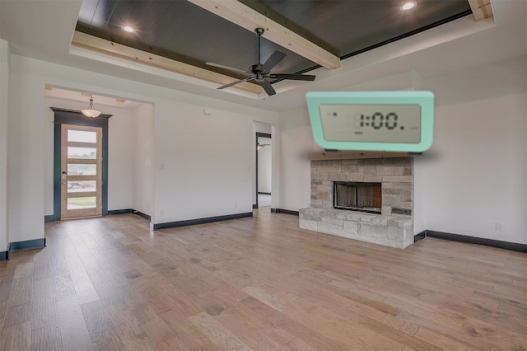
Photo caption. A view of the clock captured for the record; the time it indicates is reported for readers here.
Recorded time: 1:00
